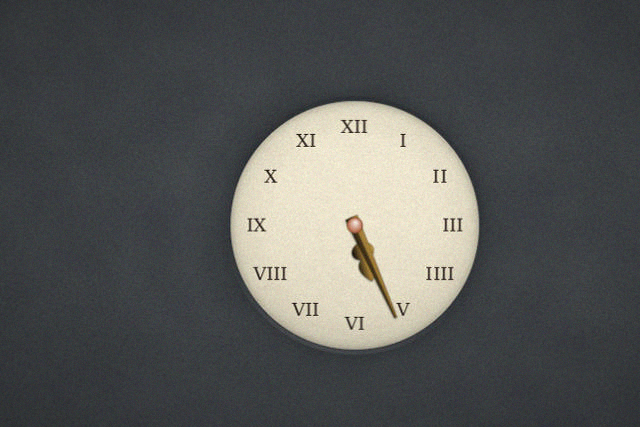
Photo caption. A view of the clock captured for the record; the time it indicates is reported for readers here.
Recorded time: 5:26
